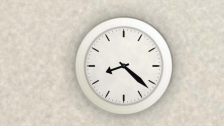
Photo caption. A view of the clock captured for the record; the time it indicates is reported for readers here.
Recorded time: 8:22
